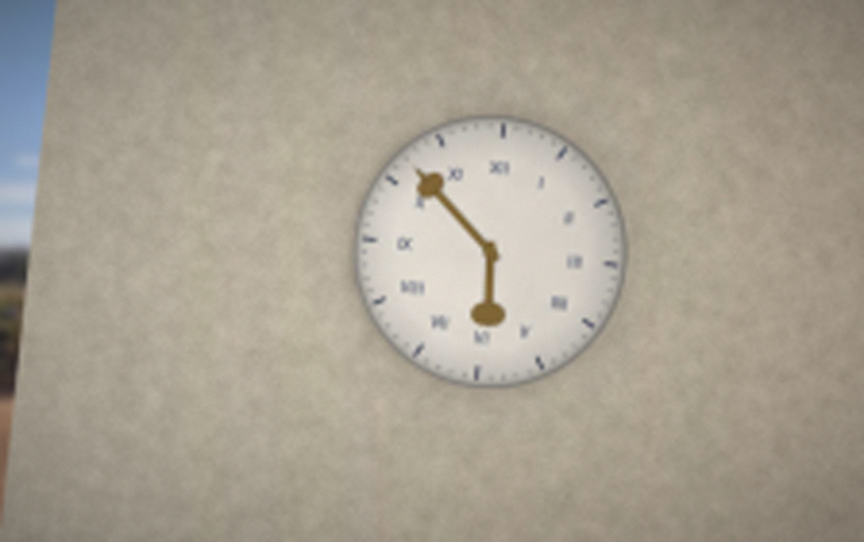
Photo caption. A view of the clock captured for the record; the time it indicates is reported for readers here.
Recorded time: 5:52
